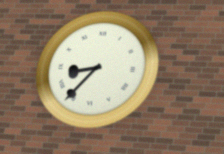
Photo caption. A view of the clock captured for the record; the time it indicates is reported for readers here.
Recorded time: 8:36
